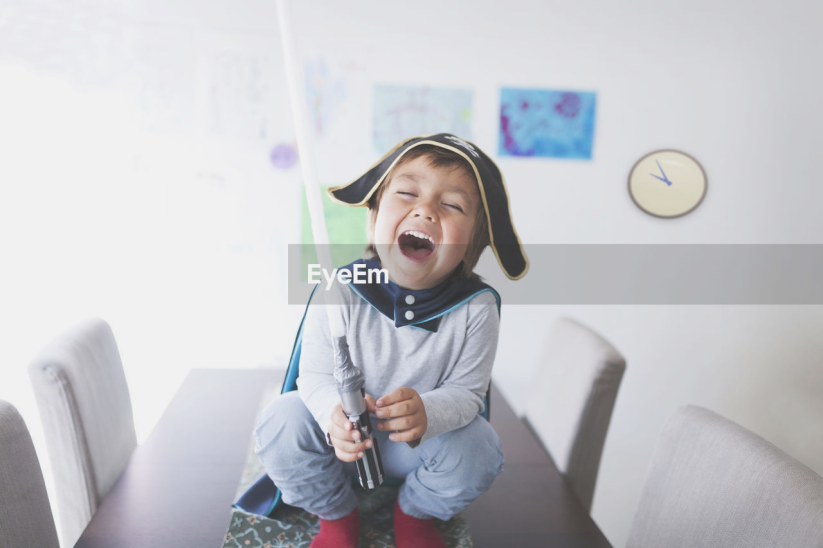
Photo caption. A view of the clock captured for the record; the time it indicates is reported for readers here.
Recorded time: 9:56
